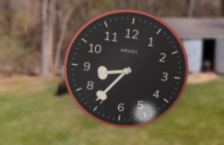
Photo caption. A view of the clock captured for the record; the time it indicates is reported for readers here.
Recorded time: 8:36
